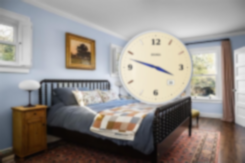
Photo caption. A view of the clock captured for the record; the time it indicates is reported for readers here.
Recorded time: 3:48
